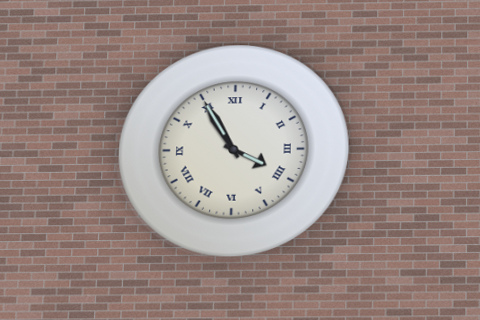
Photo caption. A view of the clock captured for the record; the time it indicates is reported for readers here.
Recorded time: 3:55
